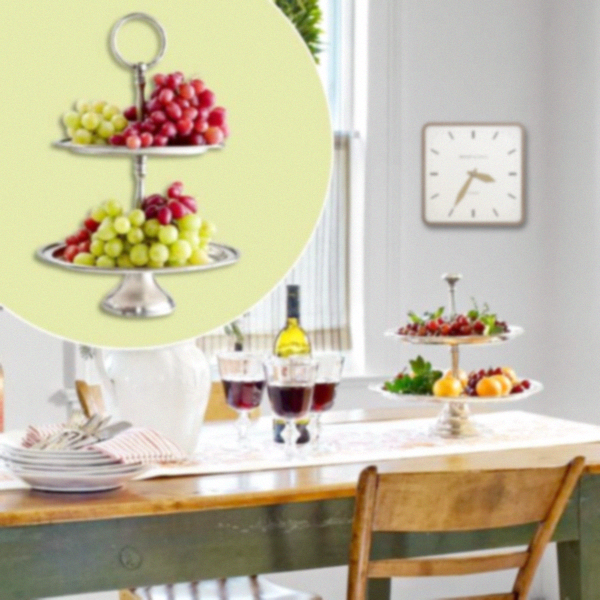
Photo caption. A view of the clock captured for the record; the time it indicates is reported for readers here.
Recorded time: 3:35
